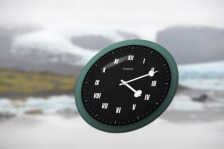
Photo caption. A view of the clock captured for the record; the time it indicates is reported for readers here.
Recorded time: 4:11
